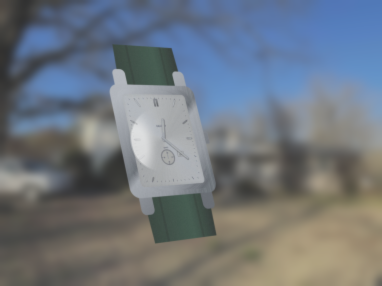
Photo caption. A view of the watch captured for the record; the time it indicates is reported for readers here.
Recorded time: 12:22
